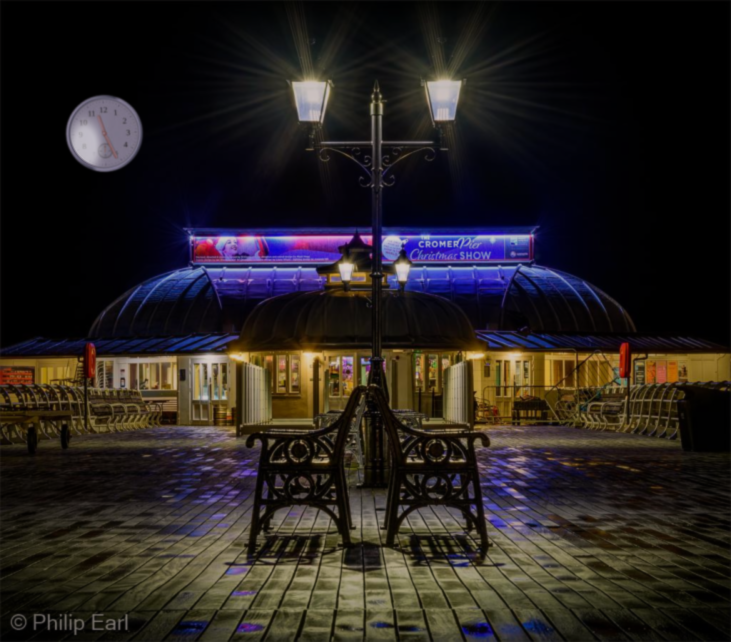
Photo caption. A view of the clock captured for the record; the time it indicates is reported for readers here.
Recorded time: 11:26
